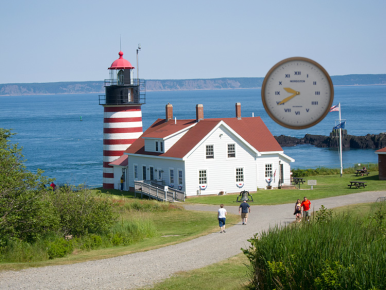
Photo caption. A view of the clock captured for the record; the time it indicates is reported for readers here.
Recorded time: 9:40
